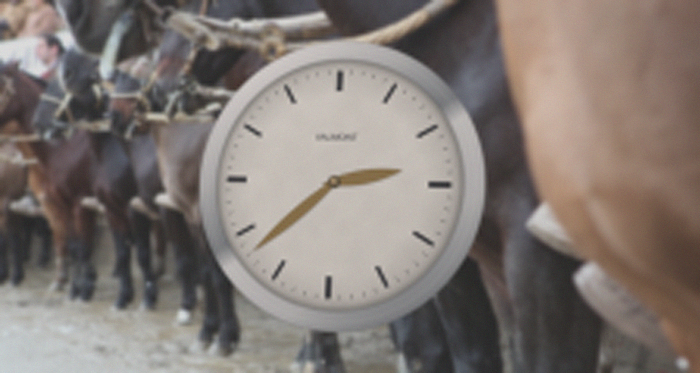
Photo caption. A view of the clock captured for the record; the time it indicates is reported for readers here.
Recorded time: 2:38
